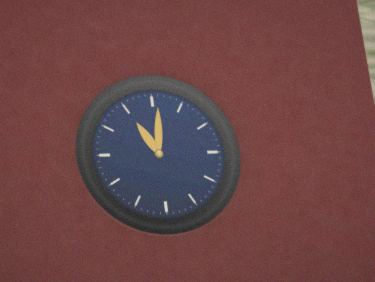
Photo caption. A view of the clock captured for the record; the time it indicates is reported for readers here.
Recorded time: 11:01
